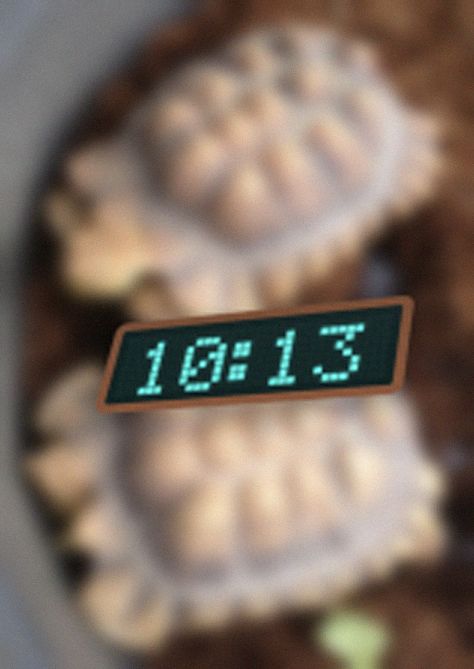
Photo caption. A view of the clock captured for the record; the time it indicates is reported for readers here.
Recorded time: 10:13
